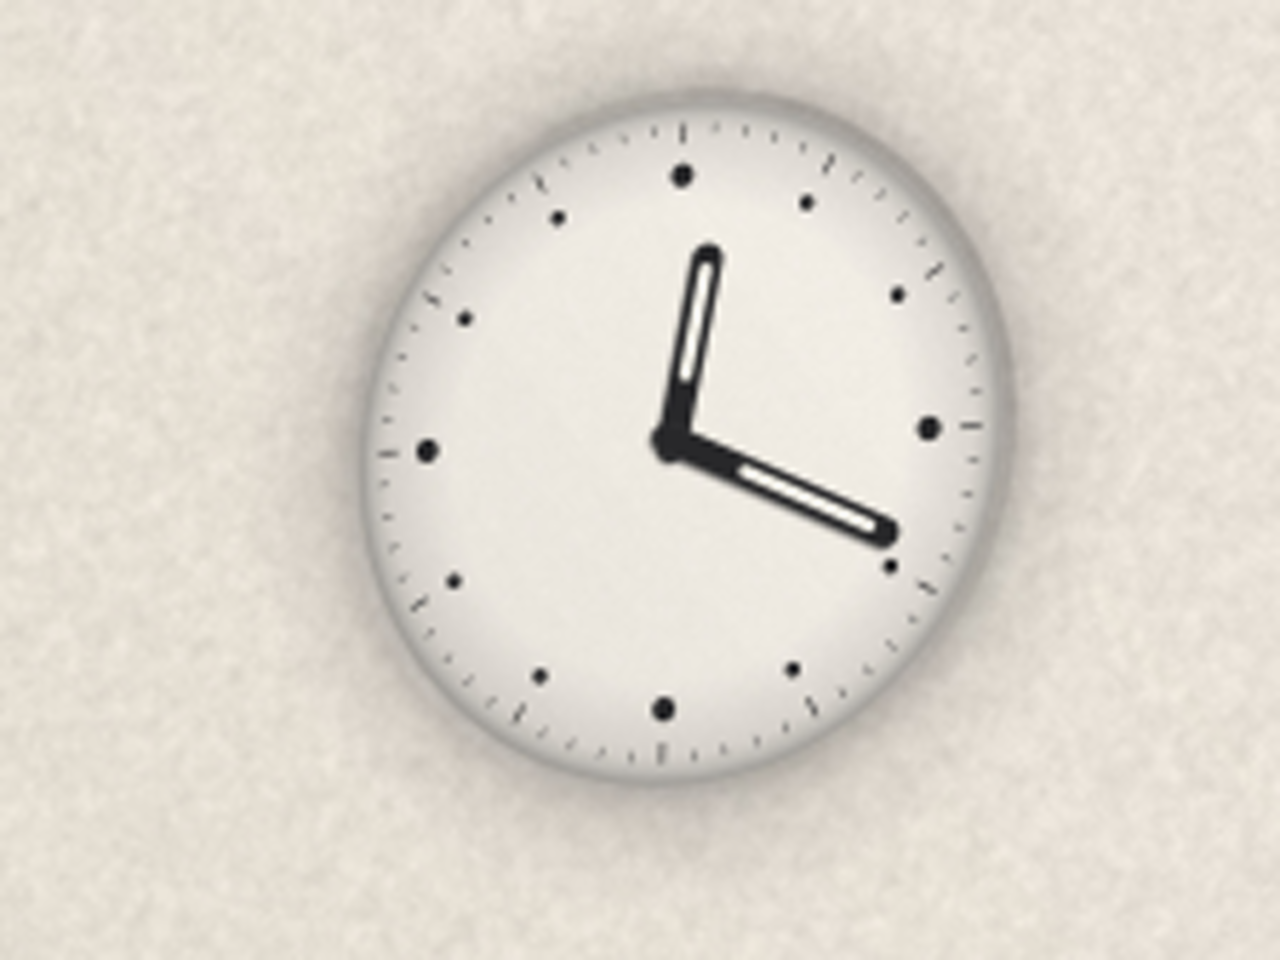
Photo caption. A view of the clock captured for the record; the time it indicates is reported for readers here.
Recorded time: 12:19
